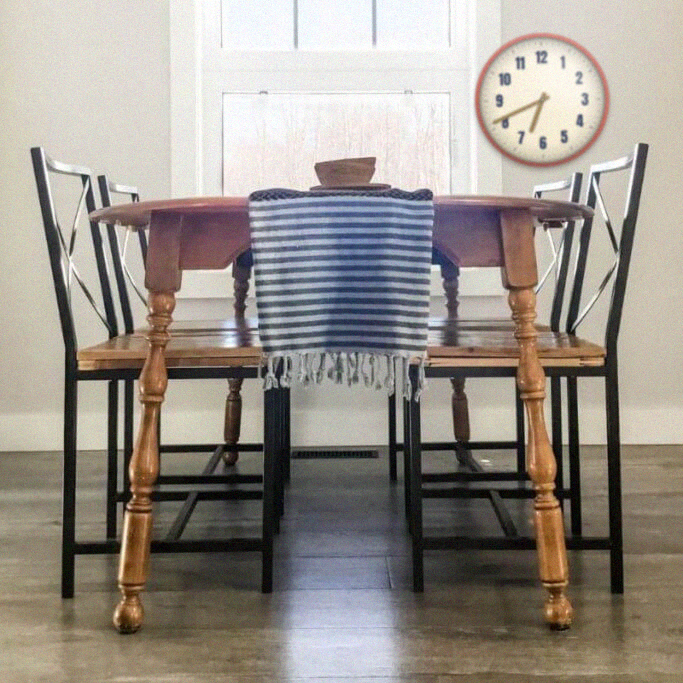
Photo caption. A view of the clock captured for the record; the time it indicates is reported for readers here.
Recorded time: 6:41
